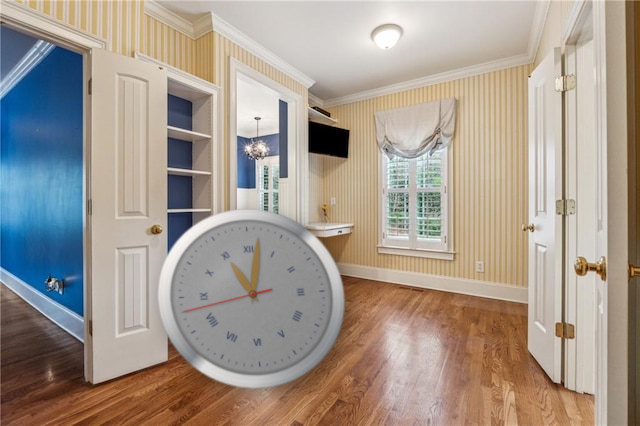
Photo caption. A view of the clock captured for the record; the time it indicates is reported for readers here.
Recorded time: 11:01:43
